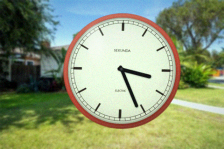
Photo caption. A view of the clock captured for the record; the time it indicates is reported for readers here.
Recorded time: 3:26
